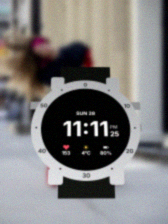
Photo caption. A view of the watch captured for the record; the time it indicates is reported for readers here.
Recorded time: 11:11
